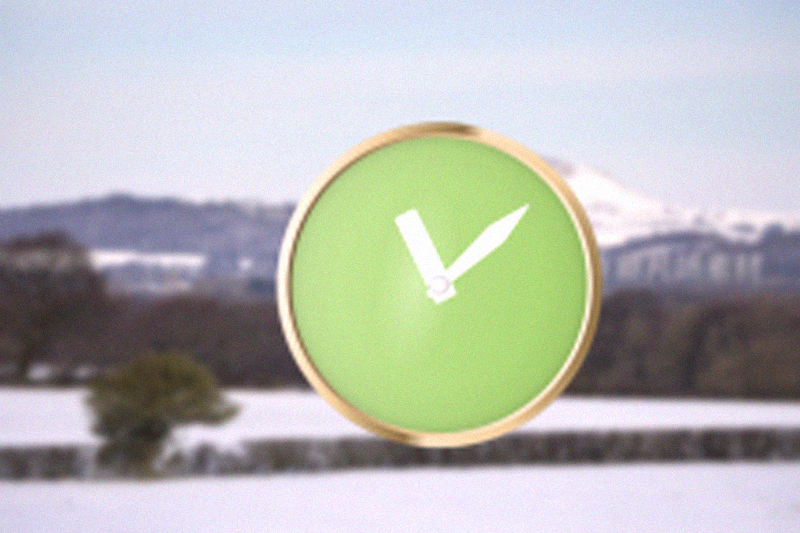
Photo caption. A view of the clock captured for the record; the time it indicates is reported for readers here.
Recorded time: 11:08
